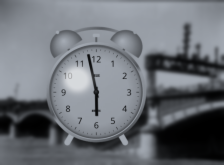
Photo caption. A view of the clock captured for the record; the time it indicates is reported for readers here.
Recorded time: 5:58
